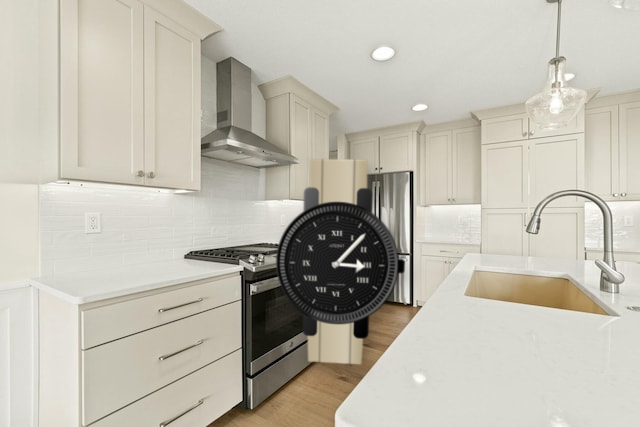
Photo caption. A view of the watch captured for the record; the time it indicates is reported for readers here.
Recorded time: 3:07
